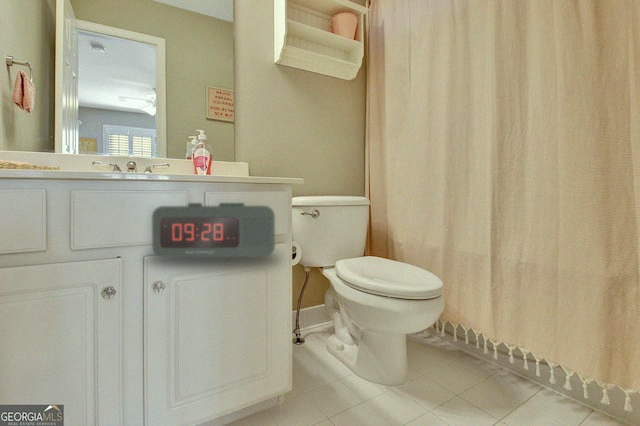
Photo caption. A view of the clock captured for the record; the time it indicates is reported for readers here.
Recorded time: 9:28
